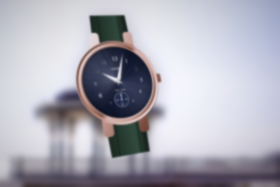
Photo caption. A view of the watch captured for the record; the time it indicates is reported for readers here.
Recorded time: 10:03
